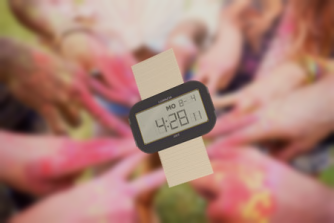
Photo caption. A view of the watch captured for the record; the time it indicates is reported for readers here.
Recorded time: 4:28:11
